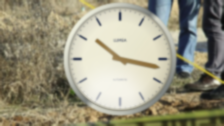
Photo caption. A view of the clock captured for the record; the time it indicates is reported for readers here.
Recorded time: 10:17
